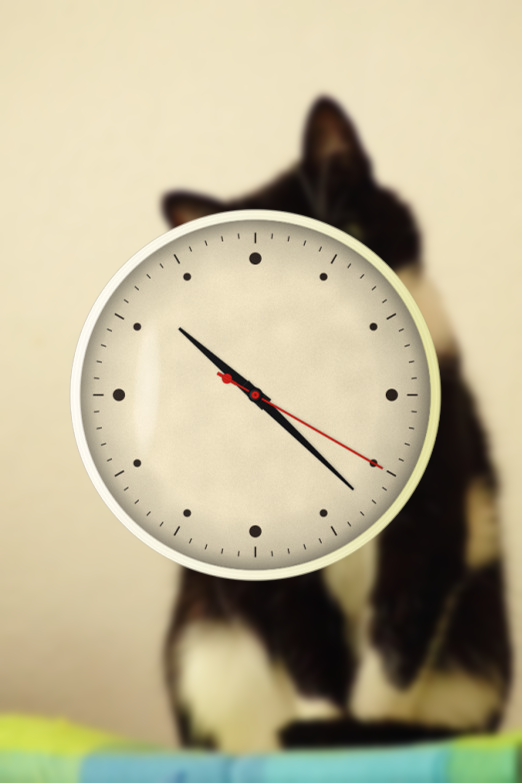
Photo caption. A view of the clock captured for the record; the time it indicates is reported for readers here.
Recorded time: 10:22:20
